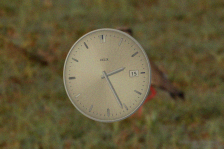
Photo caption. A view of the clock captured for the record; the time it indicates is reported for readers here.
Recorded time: 2:26
